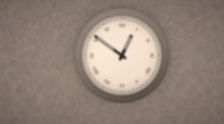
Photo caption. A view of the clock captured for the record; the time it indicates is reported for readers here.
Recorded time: 12:51
